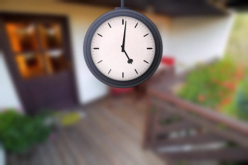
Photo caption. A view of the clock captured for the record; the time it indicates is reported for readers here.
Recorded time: 5:01
